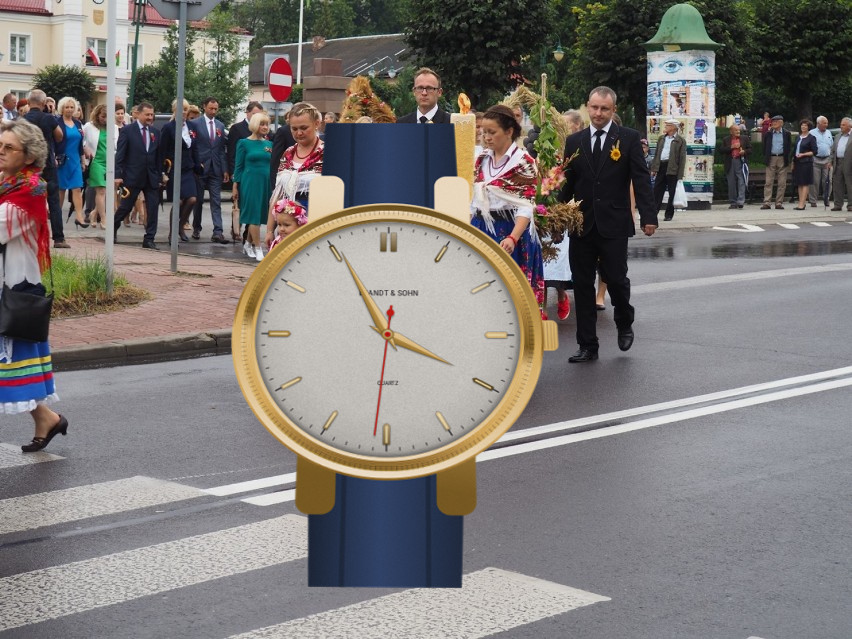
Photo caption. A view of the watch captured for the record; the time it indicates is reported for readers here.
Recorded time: 3:55:31
